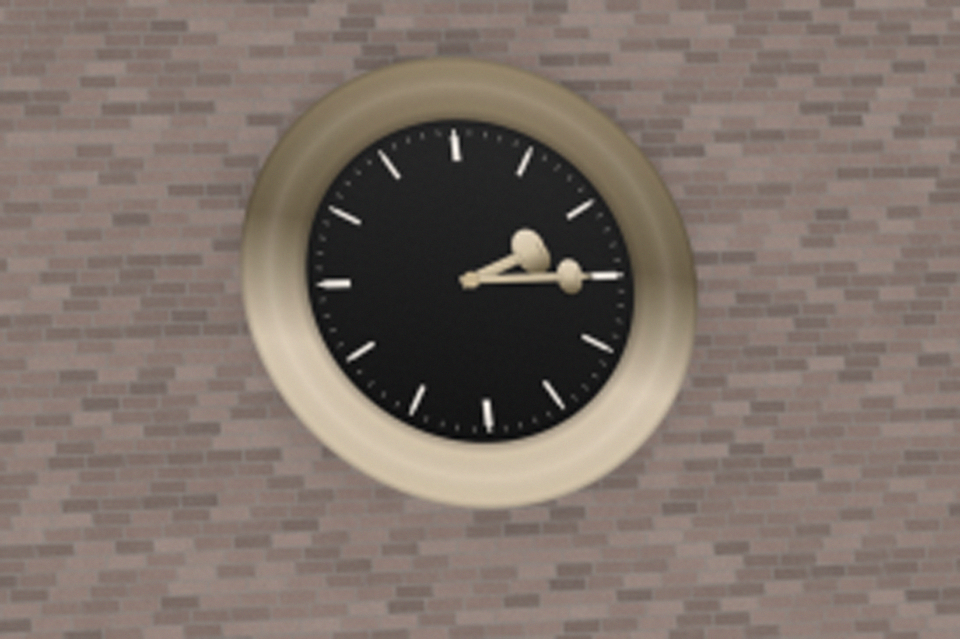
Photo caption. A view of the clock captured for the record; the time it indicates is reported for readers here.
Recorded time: 2:15
